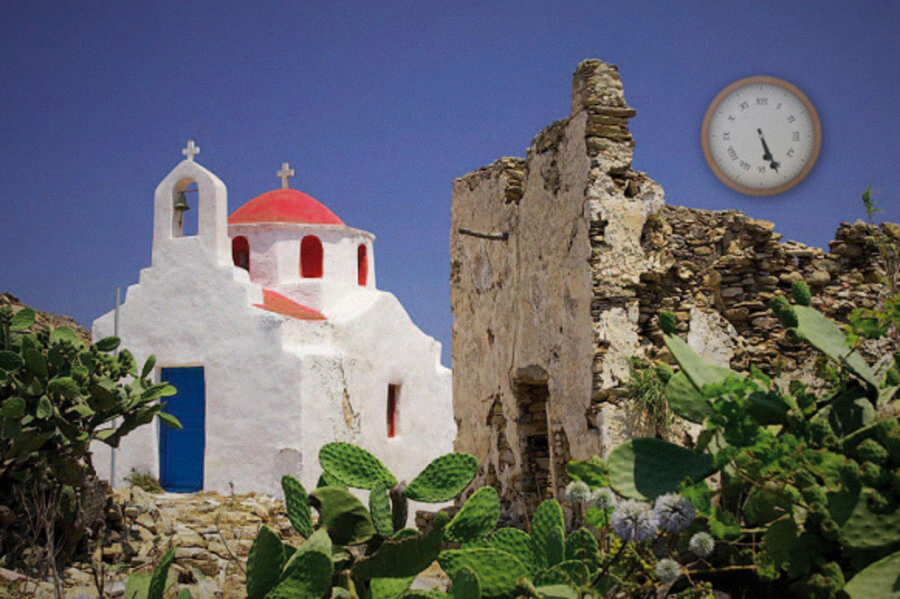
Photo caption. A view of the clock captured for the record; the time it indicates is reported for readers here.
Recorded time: 5:26
